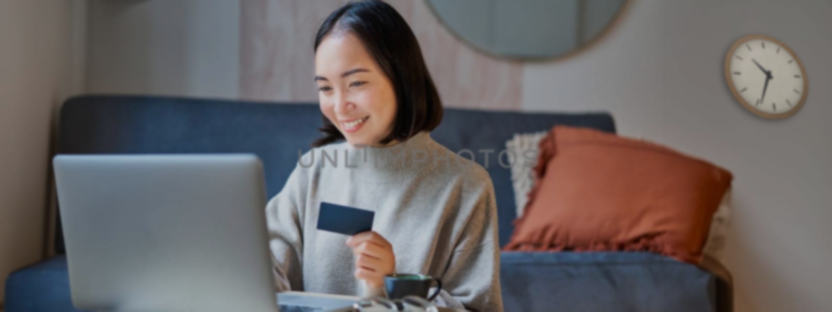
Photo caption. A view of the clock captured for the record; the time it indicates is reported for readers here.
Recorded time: 10:34
